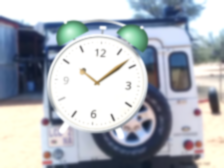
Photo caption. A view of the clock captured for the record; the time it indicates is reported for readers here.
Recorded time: 10:08
